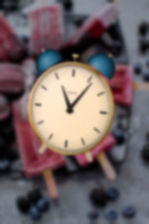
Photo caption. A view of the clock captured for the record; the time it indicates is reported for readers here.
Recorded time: 11:06
